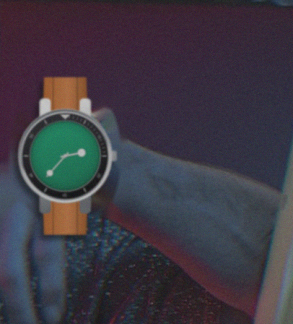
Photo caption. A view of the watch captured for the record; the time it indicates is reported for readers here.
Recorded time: 2:37
